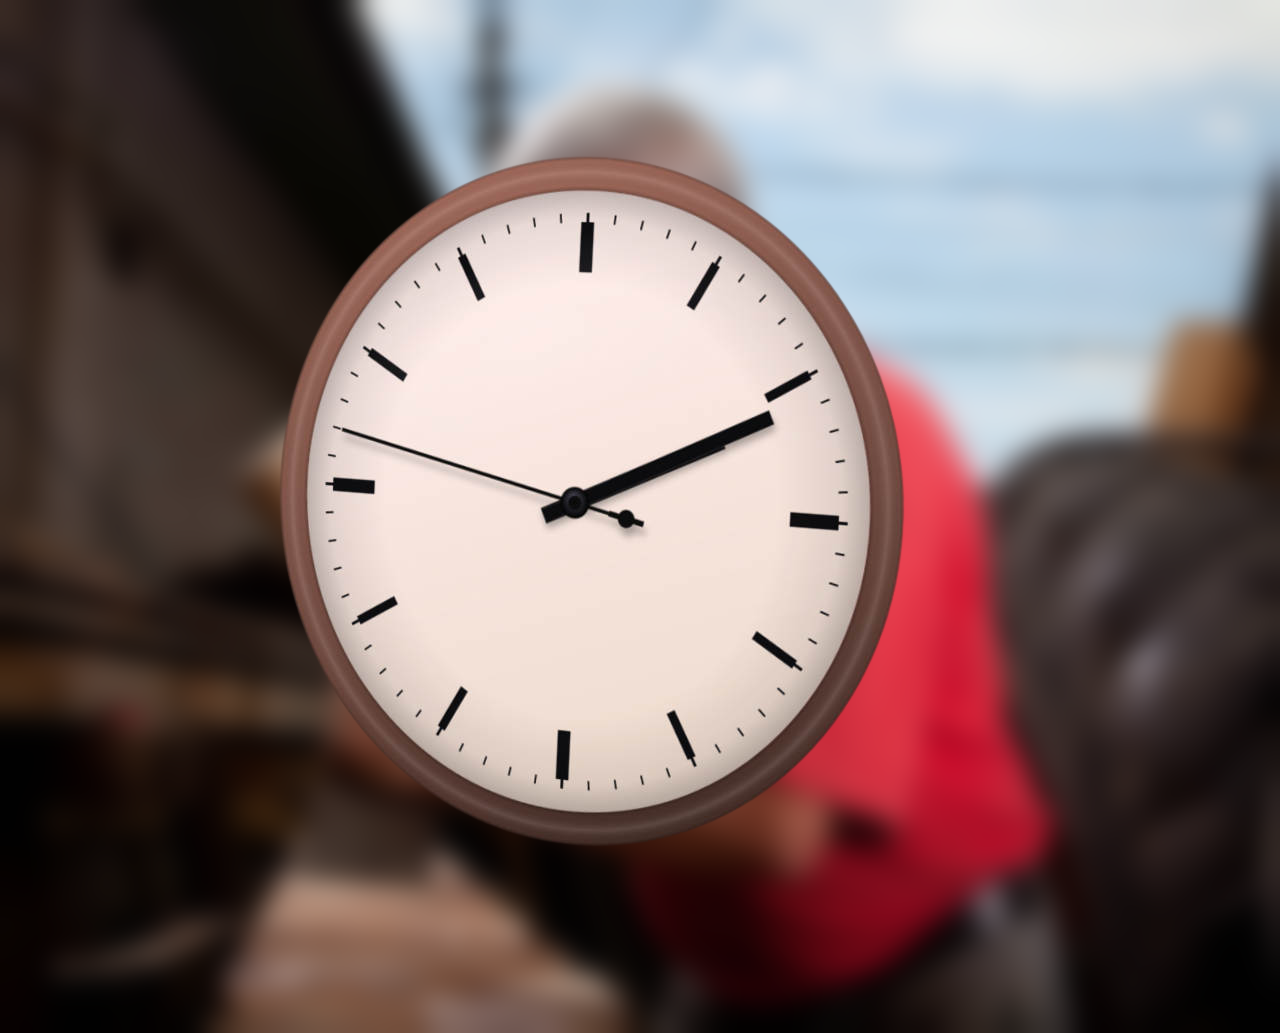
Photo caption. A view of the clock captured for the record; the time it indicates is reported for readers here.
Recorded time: 2:10:47
